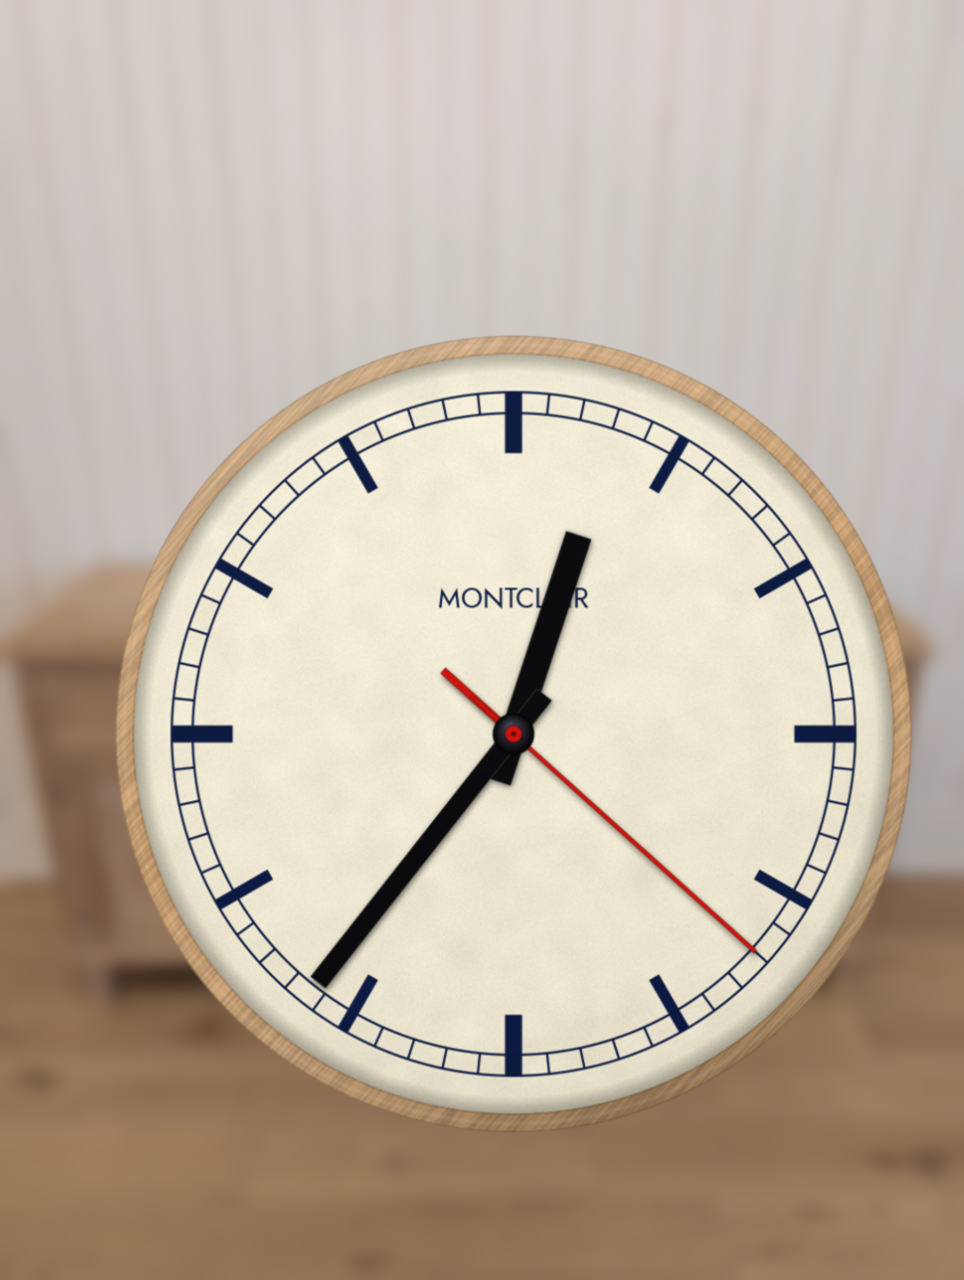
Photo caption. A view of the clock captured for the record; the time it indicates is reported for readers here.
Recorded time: 12:36:22
